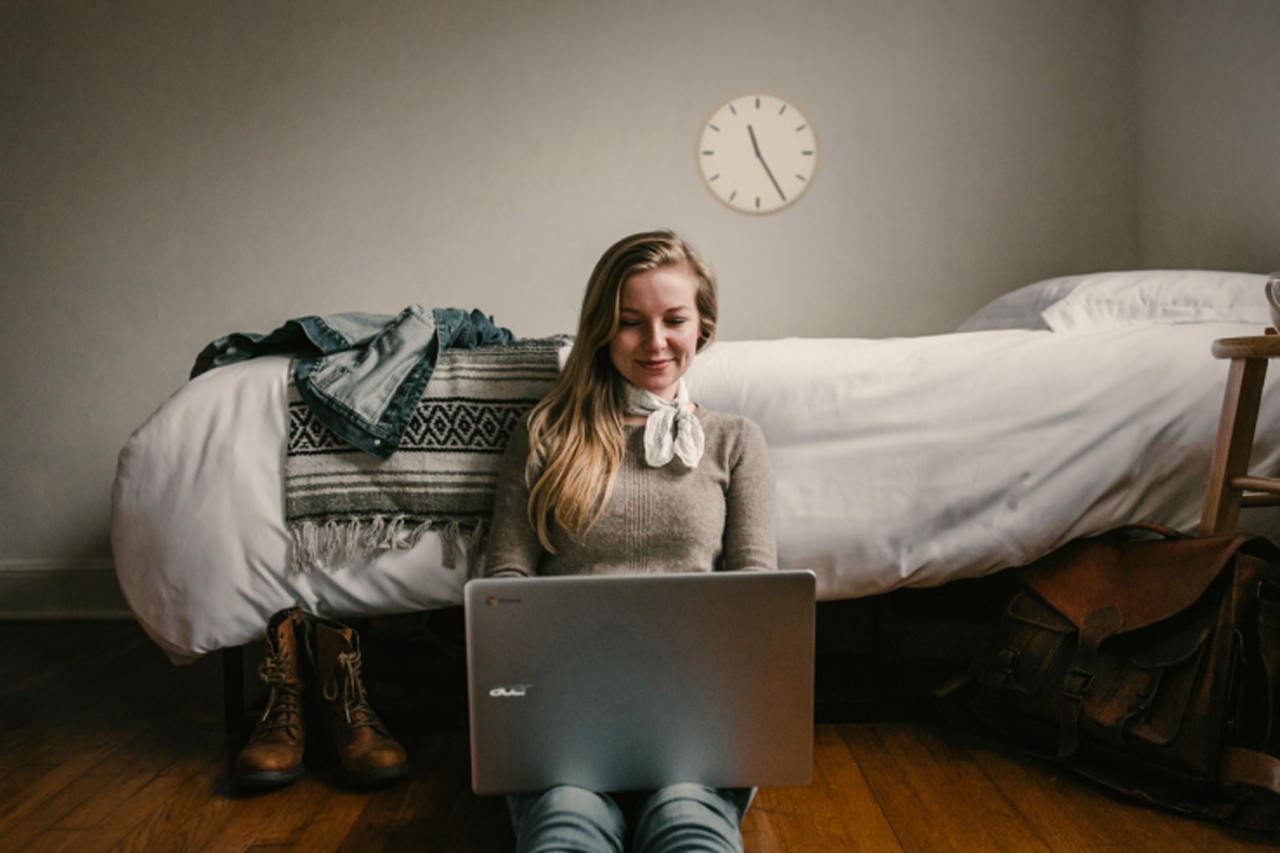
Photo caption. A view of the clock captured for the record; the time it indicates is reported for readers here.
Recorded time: 11:25
